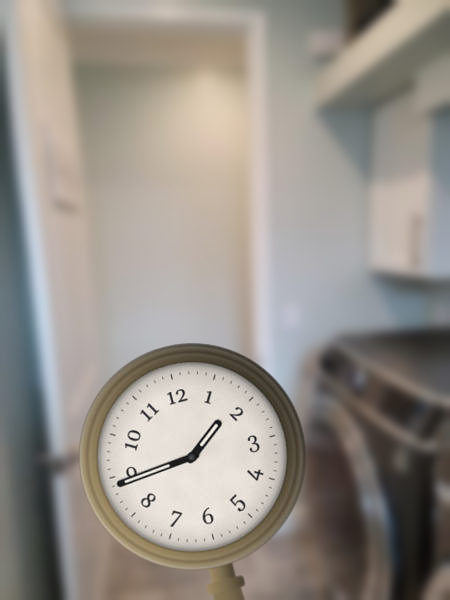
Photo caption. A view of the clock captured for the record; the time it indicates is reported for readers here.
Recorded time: 1:44
